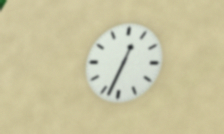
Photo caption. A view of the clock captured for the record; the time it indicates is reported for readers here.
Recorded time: 12:33
